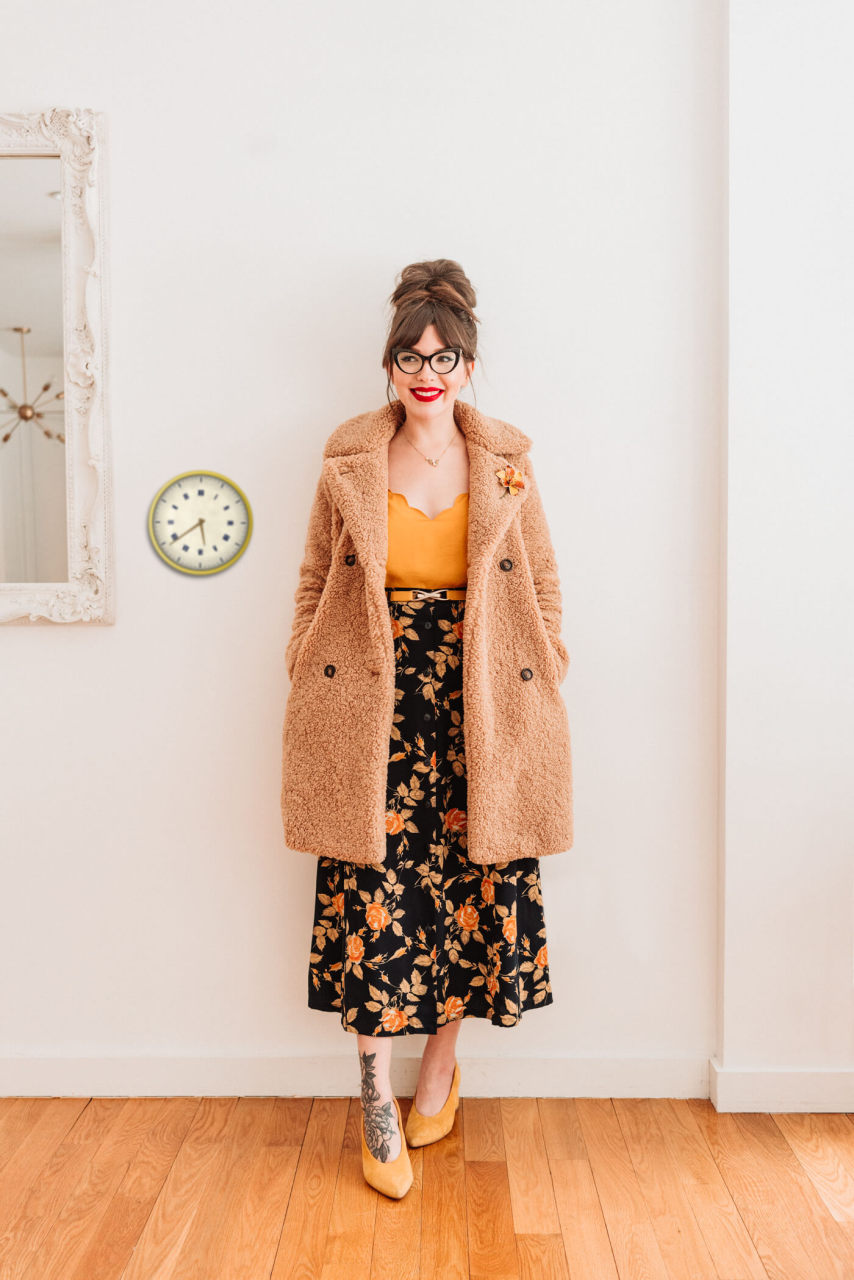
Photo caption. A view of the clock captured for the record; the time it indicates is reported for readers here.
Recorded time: 5:39
